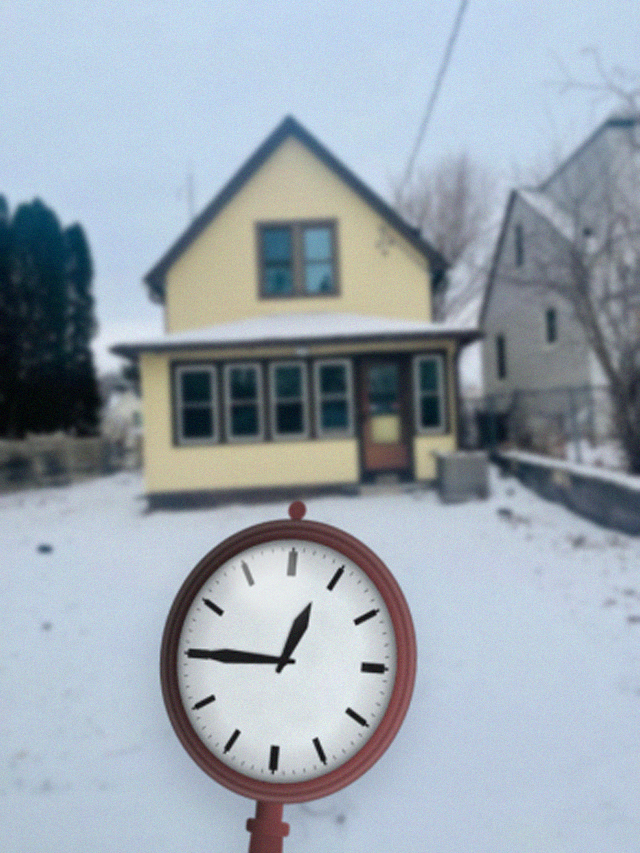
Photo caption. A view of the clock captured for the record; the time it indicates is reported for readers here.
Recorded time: 12:45
